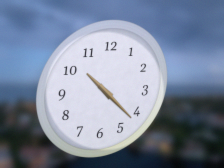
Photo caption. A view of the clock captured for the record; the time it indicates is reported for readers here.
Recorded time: 10:22
